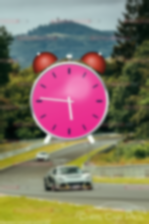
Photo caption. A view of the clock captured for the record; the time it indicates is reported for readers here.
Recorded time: 5:46
